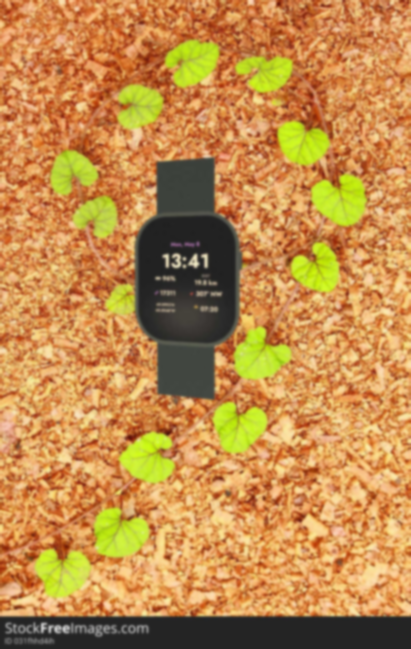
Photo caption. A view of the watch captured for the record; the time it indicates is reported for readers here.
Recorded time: 13:41
